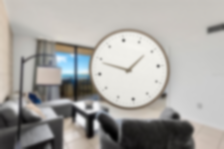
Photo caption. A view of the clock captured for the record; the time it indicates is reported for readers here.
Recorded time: 1:49
